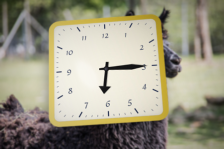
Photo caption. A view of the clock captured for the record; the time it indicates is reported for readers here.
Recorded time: 6:15
